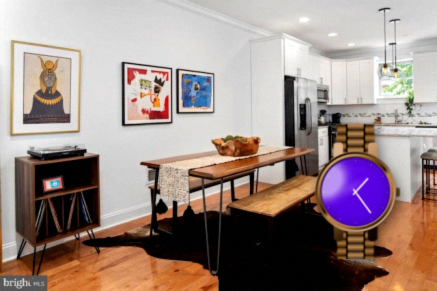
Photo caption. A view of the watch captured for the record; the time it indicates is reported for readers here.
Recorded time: 1:24
